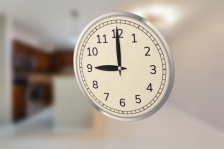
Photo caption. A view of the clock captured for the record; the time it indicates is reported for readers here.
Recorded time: 9:00
